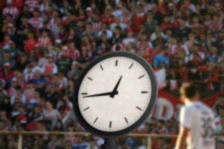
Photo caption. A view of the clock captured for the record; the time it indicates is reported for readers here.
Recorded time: 12:44
